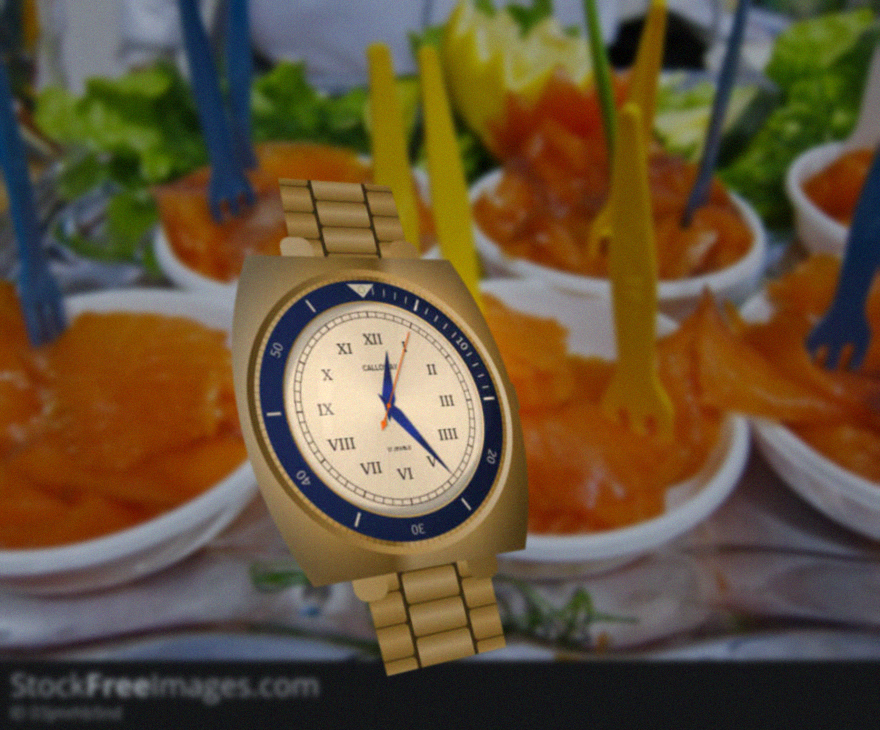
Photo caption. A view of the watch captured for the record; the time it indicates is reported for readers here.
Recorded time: 12:24:05
